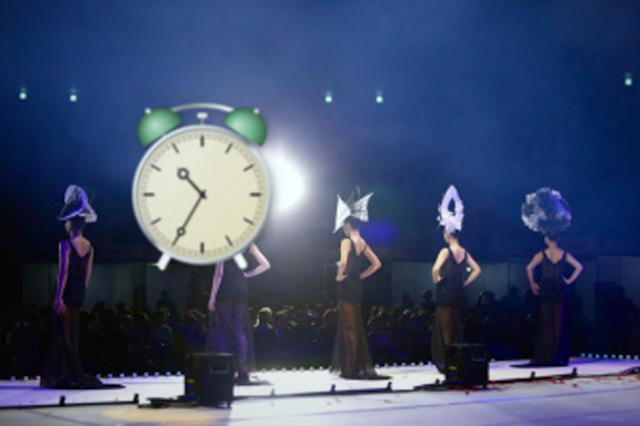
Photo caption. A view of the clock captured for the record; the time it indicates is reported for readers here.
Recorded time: 10:35
